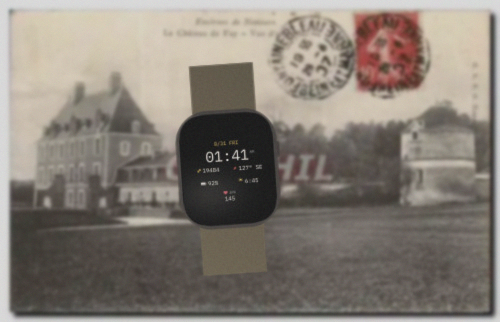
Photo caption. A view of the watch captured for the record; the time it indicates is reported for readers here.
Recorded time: 1:41
